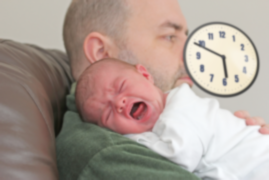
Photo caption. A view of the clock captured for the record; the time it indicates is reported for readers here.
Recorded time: 5:49
